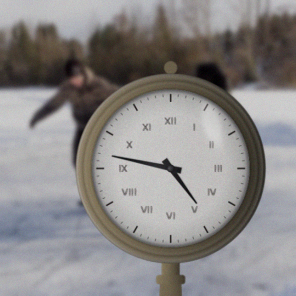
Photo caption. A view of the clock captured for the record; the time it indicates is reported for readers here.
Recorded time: 4:47
